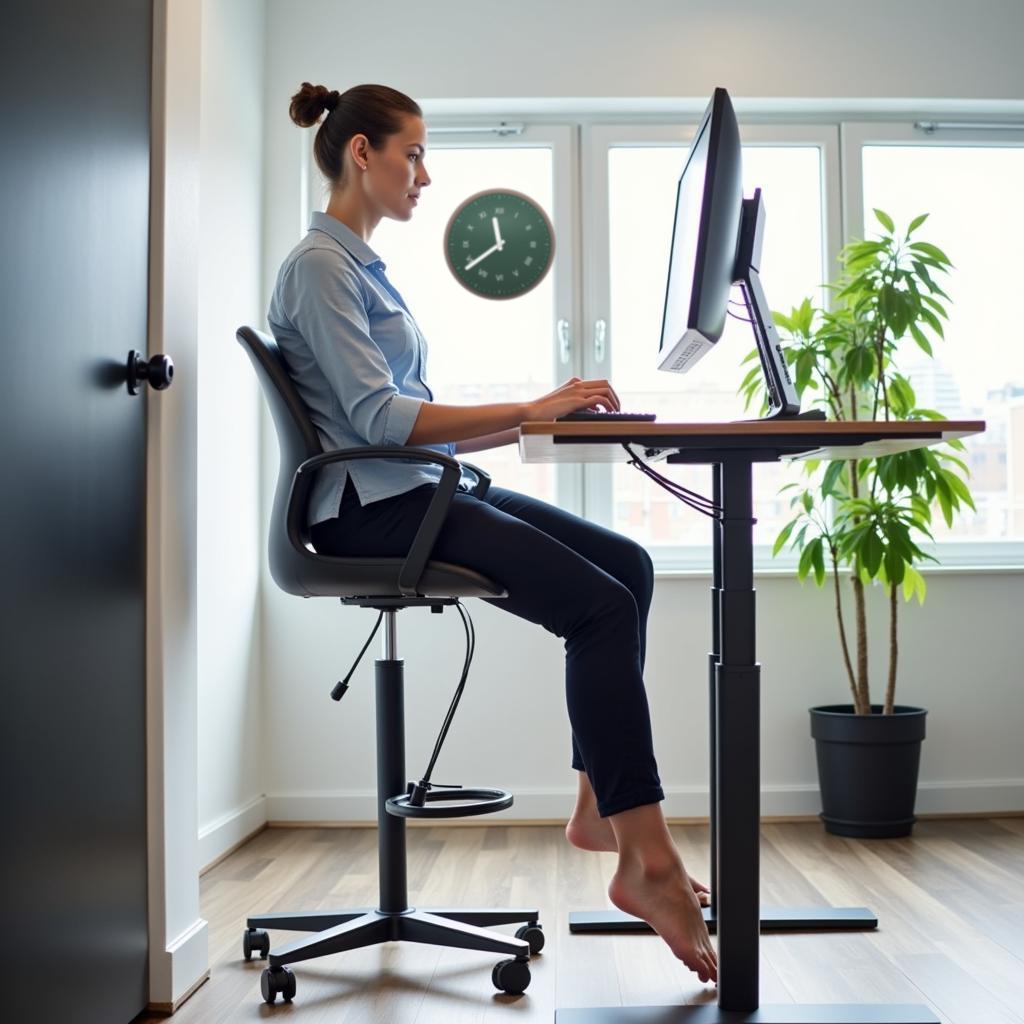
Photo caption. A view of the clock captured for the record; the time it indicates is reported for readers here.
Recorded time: 11:39
